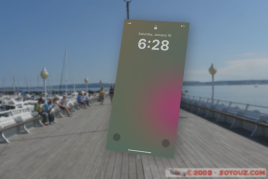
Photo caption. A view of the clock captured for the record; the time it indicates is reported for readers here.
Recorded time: 6:28
